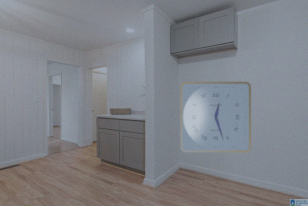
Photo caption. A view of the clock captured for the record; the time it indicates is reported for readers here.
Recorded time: 12:27
